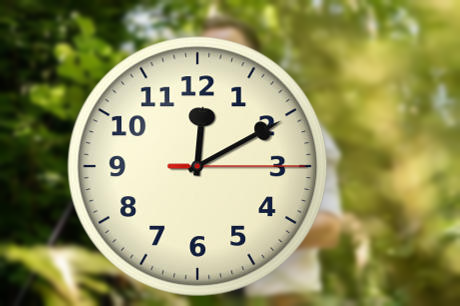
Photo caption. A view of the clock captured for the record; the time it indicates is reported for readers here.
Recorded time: 12:10:15
